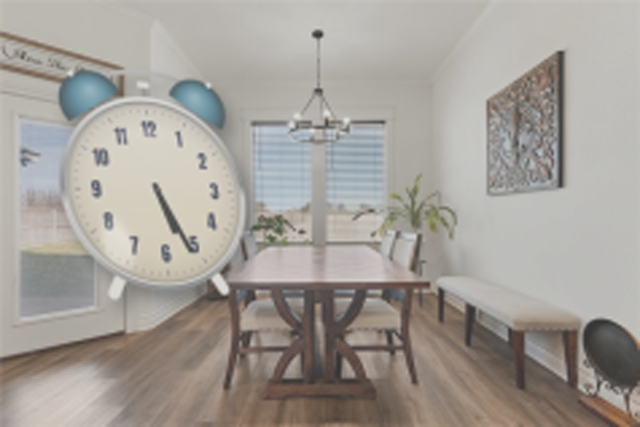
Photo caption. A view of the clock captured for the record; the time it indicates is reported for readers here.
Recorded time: 5:26
